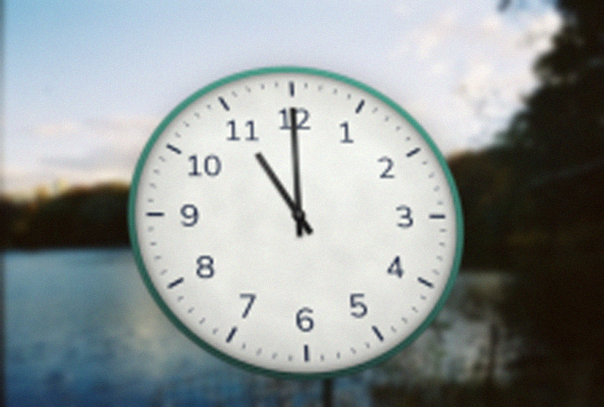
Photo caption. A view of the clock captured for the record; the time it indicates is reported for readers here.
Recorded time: 11:00
